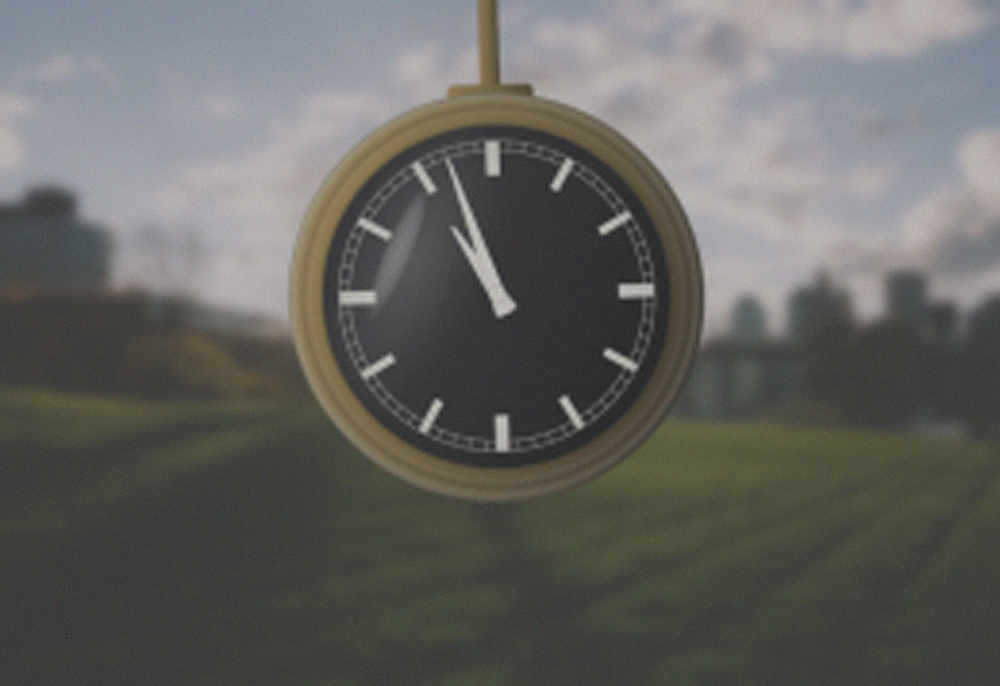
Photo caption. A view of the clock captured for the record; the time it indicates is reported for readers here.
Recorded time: 10:57
